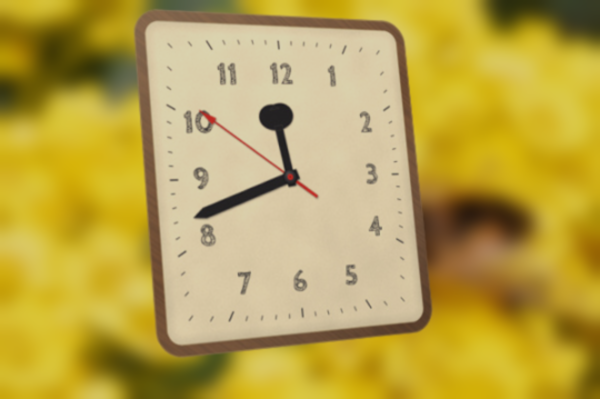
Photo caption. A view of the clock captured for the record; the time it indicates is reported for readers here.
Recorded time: 11:41:51
